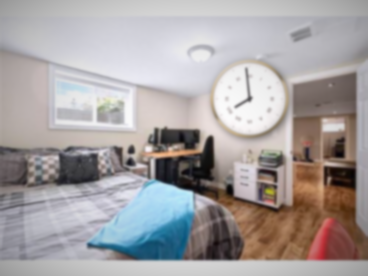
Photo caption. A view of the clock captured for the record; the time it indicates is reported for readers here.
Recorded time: 7:59
